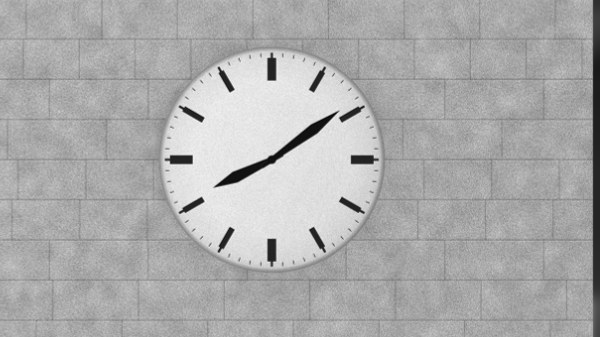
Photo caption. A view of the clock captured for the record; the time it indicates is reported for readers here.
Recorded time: 8:09
